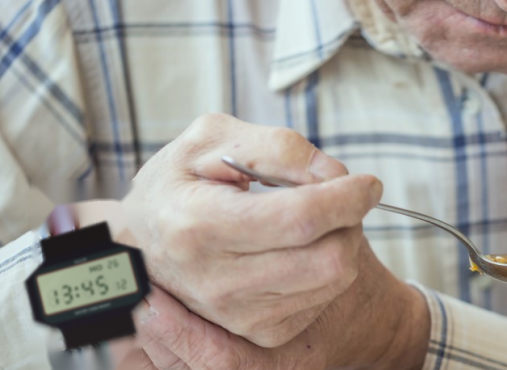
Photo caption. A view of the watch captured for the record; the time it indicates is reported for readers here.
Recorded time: 13:45
